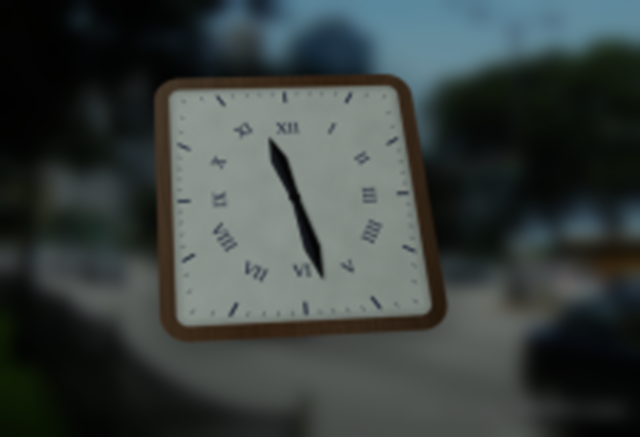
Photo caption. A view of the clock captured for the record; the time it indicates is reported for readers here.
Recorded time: 11:28
